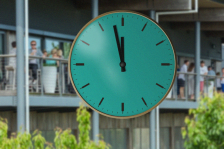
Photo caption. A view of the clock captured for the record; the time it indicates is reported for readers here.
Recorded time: 11:58
